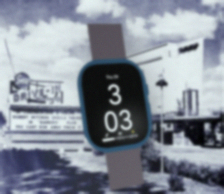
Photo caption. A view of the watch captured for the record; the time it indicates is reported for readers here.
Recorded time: 3:03
